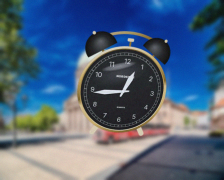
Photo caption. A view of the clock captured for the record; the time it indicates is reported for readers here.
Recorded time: 12:44
